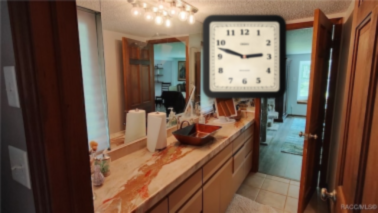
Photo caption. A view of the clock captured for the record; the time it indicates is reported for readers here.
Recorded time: 2:48
